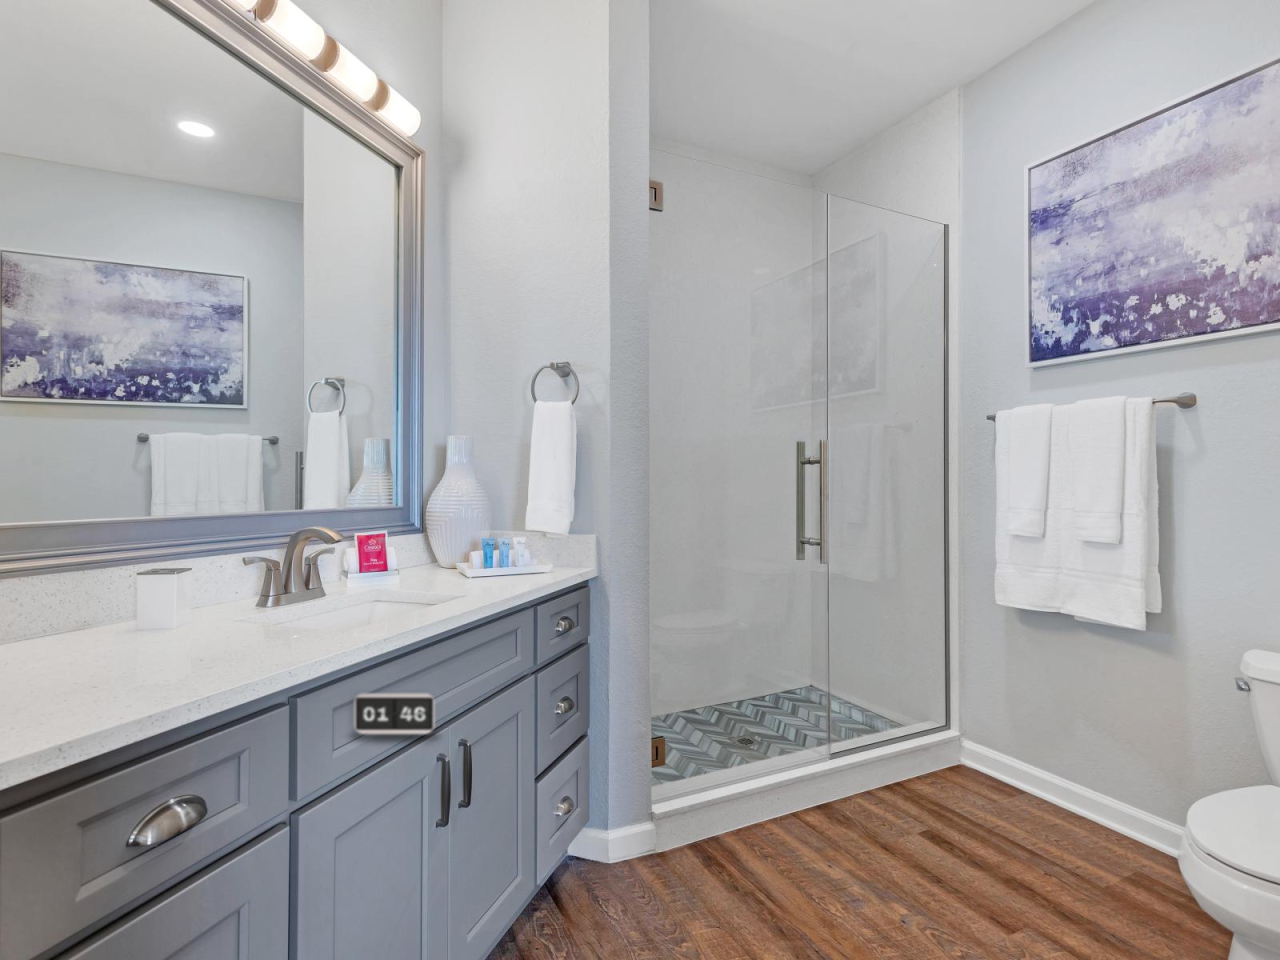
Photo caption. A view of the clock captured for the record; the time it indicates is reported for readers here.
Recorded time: 1:46
